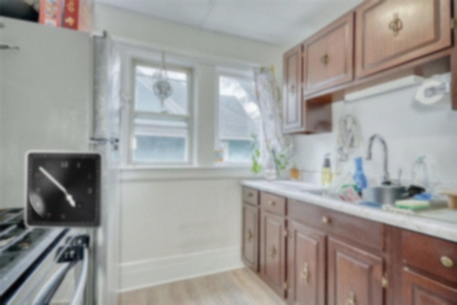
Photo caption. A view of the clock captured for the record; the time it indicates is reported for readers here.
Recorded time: 4:52
